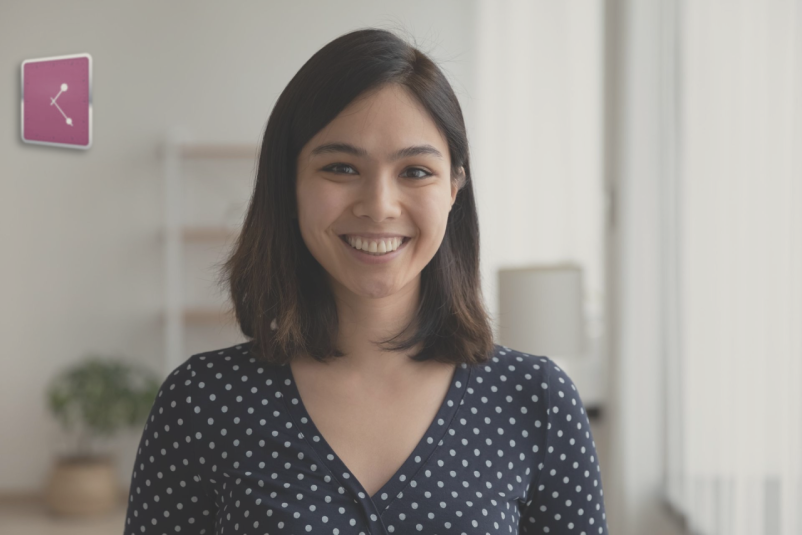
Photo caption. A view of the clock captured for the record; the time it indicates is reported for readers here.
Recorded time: 1:23
